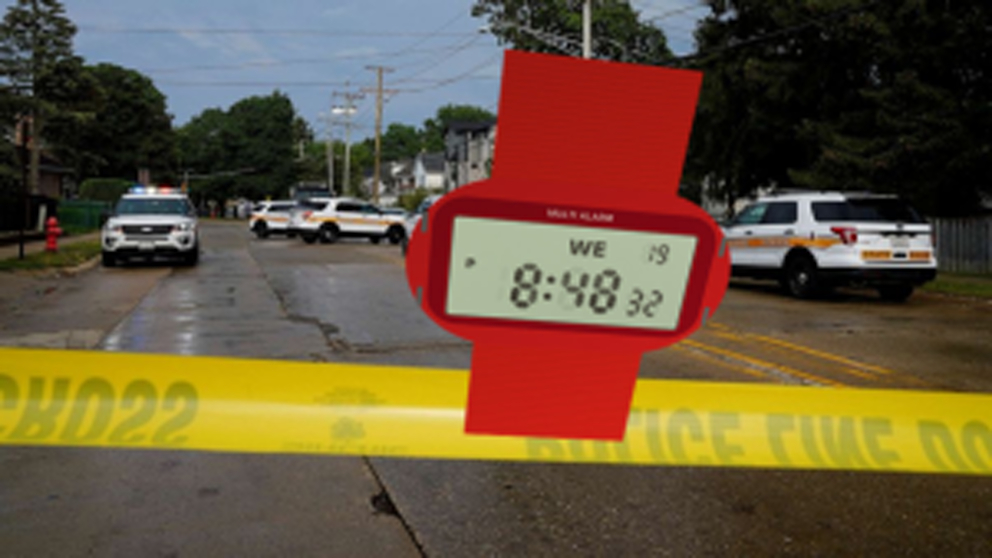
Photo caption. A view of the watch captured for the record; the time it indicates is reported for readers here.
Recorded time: 8:48:32
